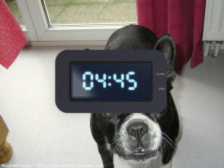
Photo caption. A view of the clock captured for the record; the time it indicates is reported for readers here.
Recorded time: 4:45
